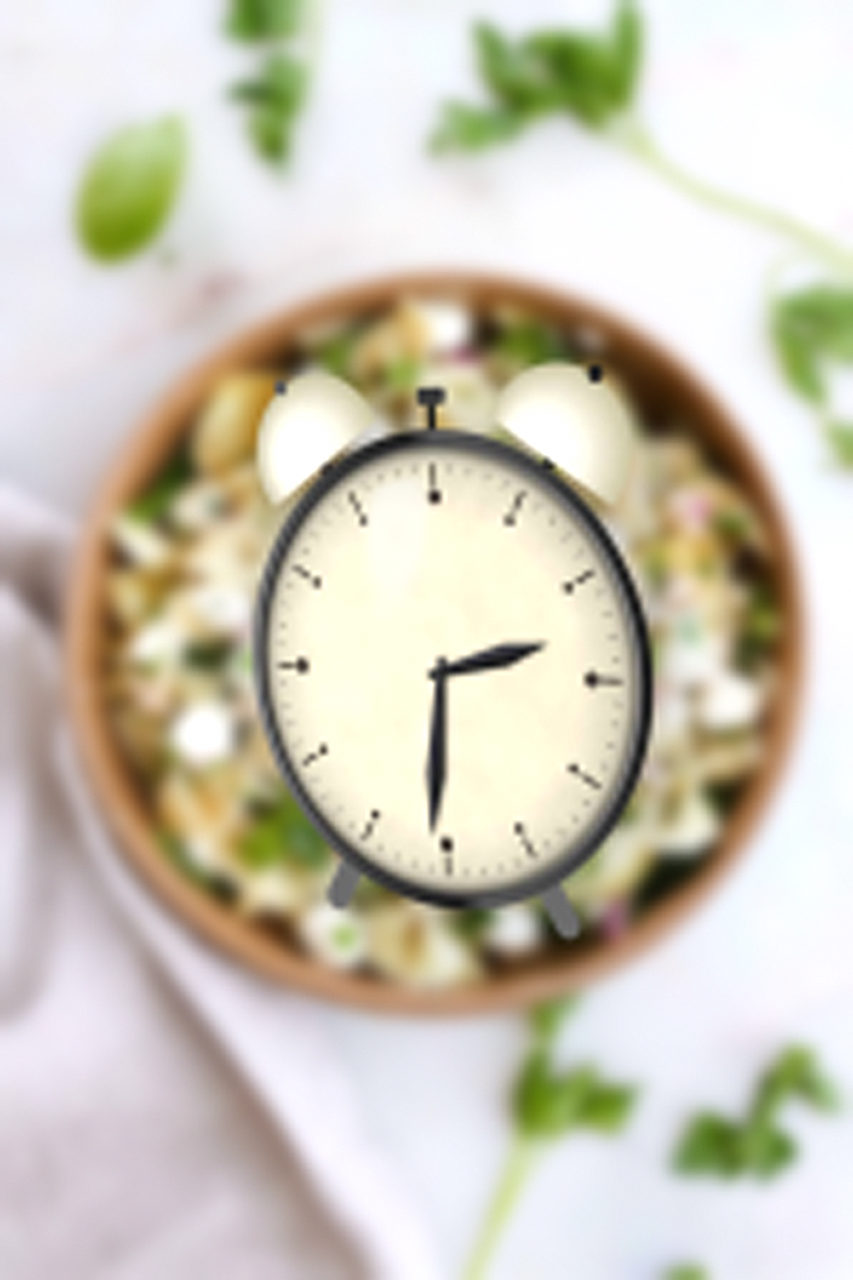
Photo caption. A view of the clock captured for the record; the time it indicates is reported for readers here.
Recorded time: 2:31
